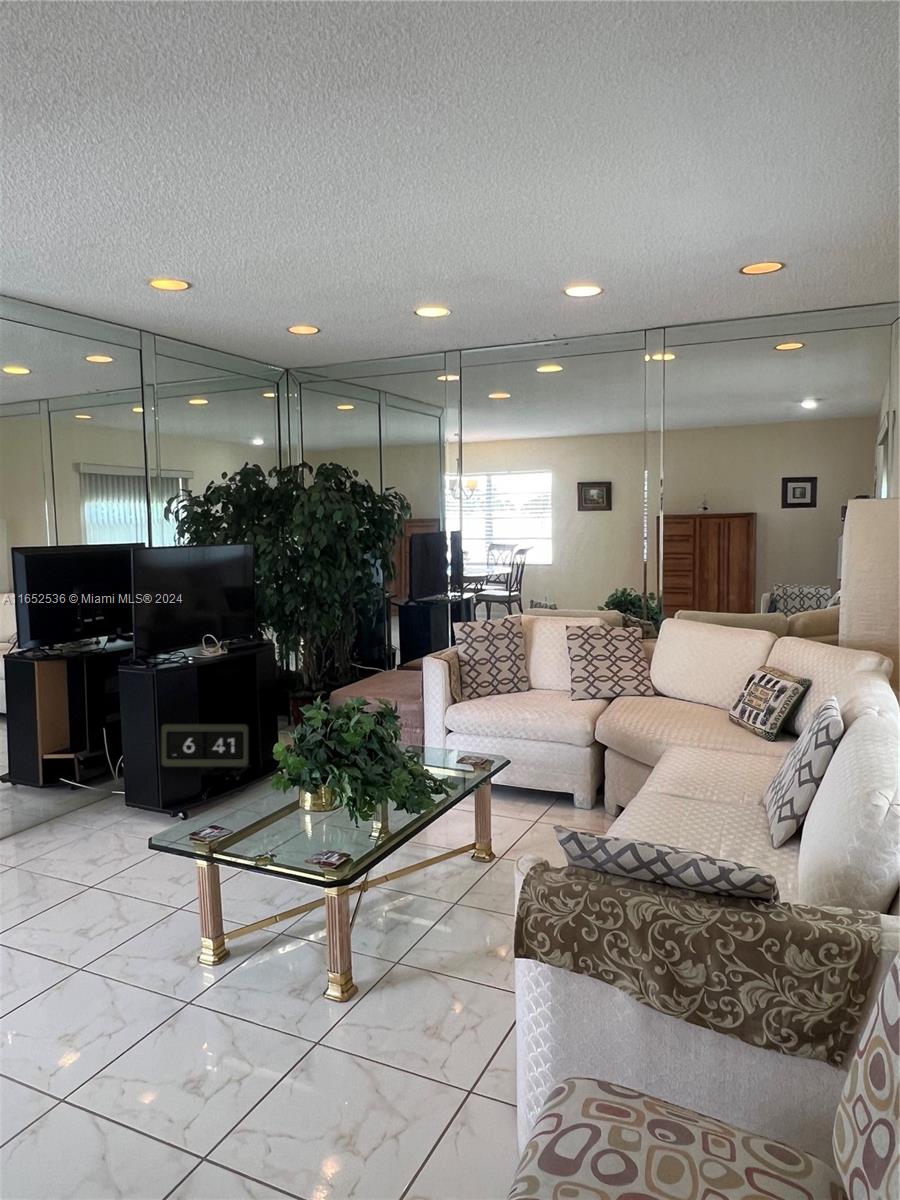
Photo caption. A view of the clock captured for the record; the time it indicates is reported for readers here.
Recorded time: 6:41
